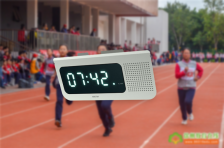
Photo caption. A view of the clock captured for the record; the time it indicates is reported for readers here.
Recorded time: 7:42
